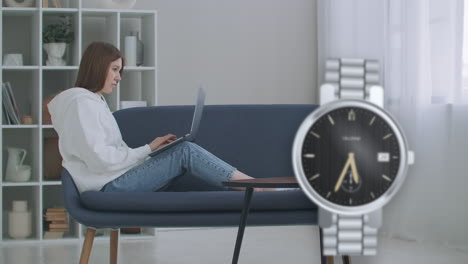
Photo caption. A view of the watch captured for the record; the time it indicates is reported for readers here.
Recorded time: 5:34
